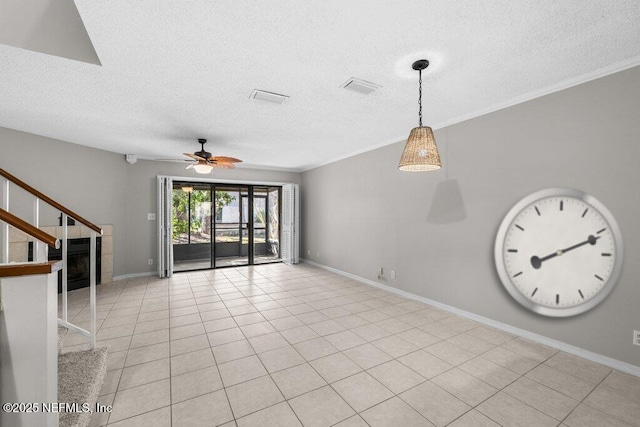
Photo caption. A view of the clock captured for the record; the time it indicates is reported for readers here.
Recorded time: 8:11
